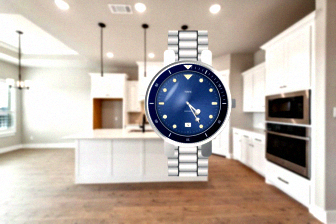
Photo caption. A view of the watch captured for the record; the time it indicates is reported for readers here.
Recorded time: 4:25
